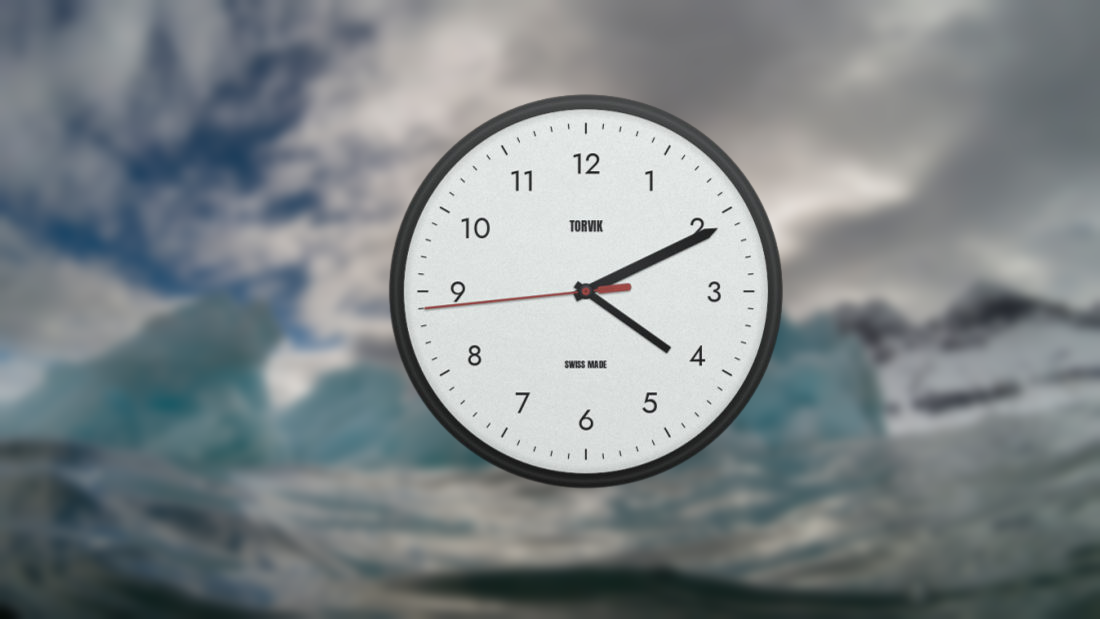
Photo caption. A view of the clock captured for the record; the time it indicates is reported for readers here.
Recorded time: 4:10:44
